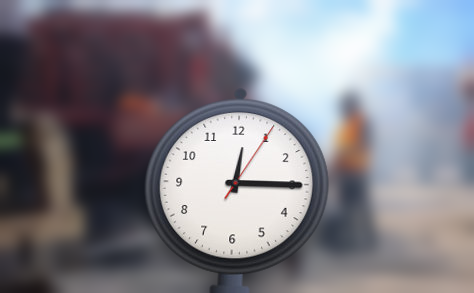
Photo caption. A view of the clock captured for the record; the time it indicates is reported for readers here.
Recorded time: 12:15:05
